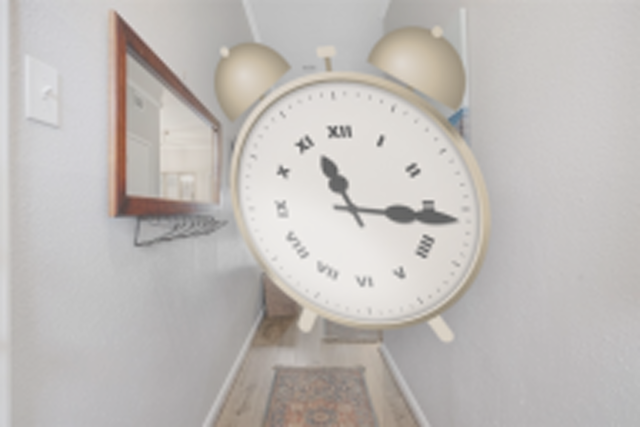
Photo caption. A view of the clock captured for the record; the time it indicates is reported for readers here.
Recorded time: 11:16
